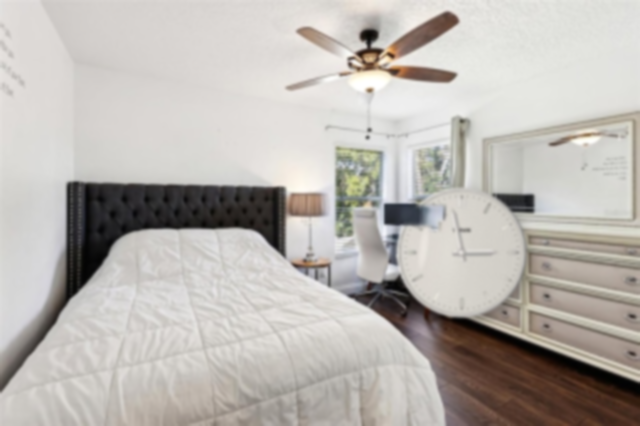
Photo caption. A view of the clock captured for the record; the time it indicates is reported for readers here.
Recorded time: 2:58
